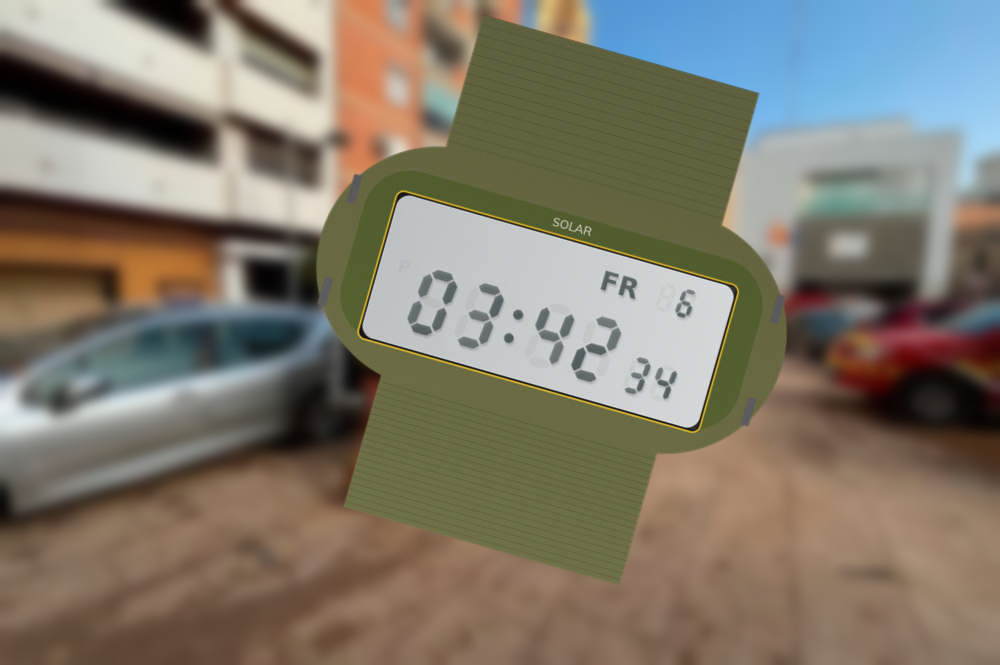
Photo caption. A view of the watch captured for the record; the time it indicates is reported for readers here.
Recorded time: 3:42:34
